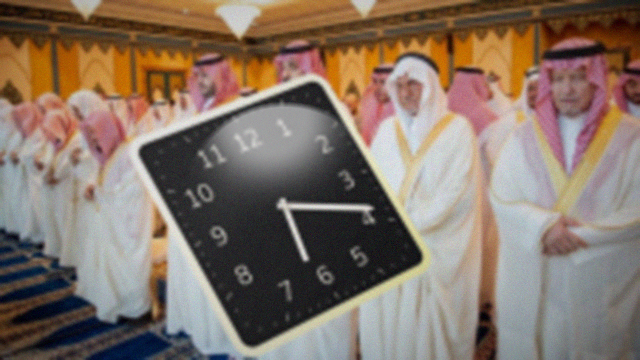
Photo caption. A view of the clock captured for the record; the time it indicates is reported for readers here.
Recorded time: 6:19
